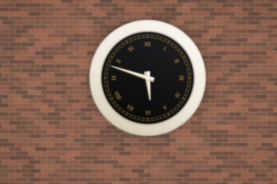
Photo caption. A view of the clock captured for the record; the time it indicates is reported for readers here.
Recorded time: 5:48
